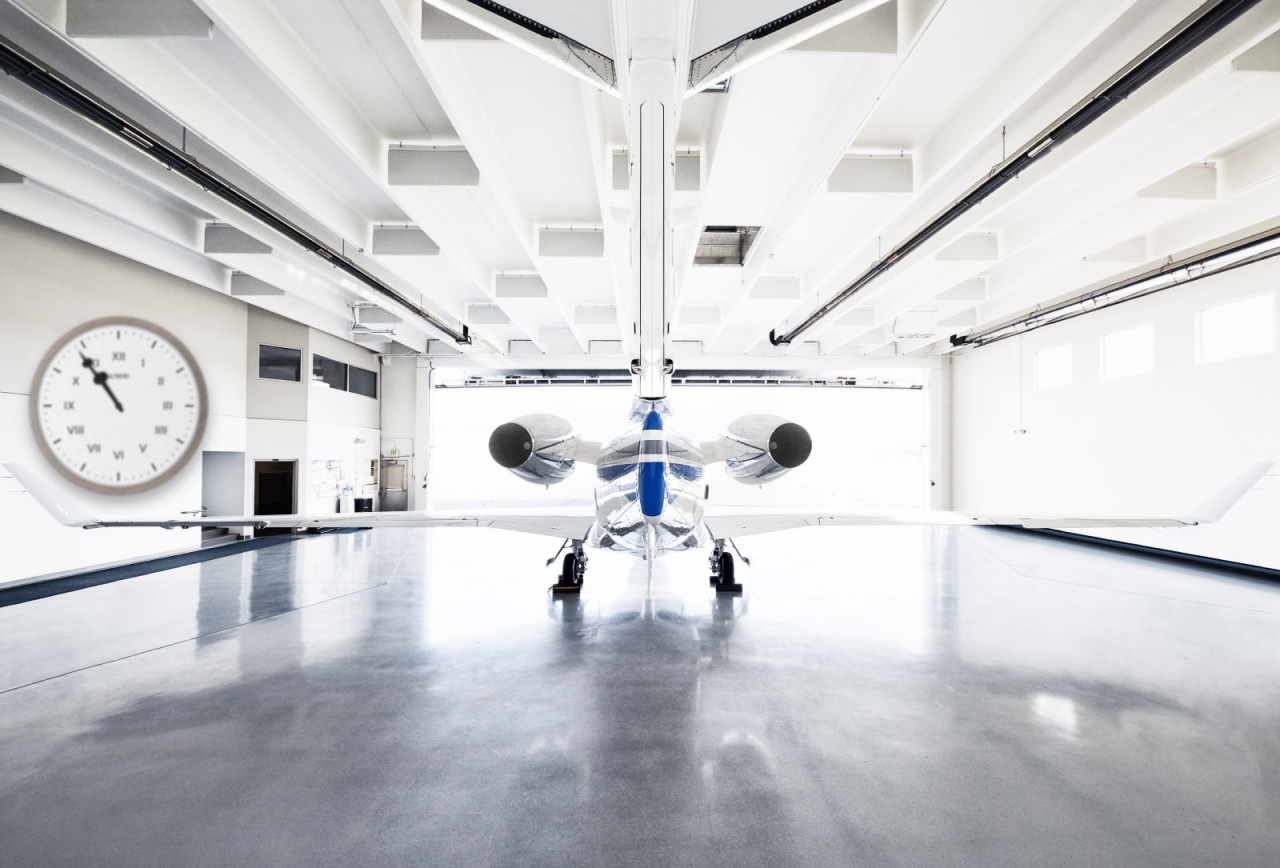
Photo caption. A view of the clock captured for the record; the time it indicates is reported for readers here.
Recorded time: 10:54
